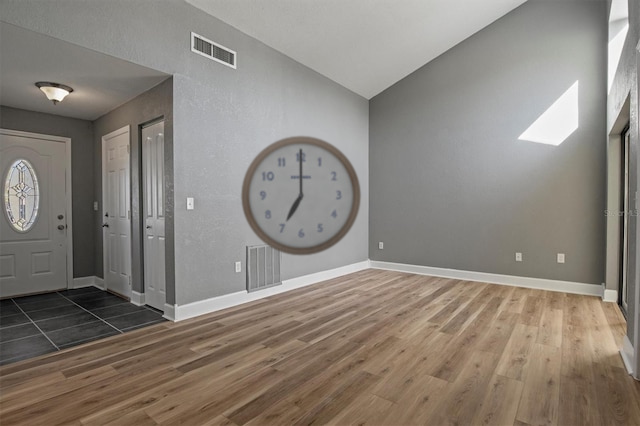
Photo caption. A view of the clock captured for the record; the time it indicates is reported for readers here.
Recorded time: 7:00
